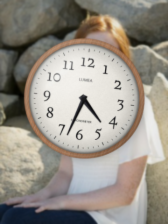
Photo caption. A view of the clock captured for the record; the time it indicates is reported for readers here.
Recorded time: 4:33
